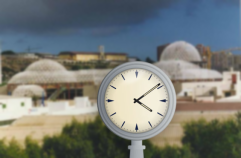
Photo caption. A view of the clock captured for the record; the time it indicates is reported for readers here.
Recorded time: 4:09
